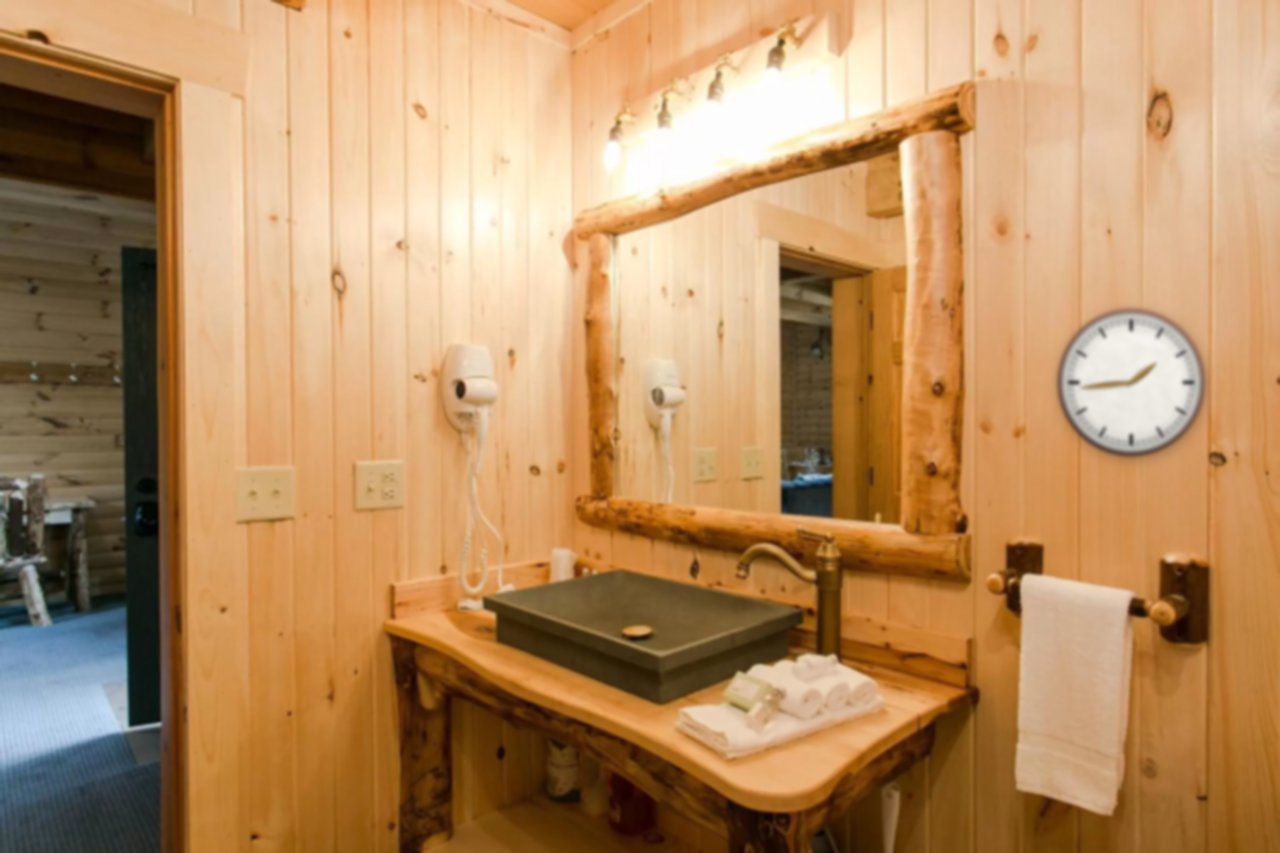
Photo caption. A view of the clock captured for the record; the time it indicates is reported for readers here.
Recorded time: 1:44
